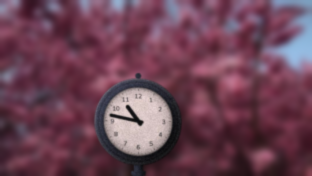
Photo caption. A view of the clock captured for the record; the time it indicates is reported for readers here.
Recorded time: 10:47
